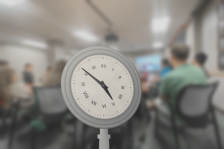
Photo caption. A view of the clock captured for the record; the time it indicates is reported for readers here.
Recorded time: 4:51
